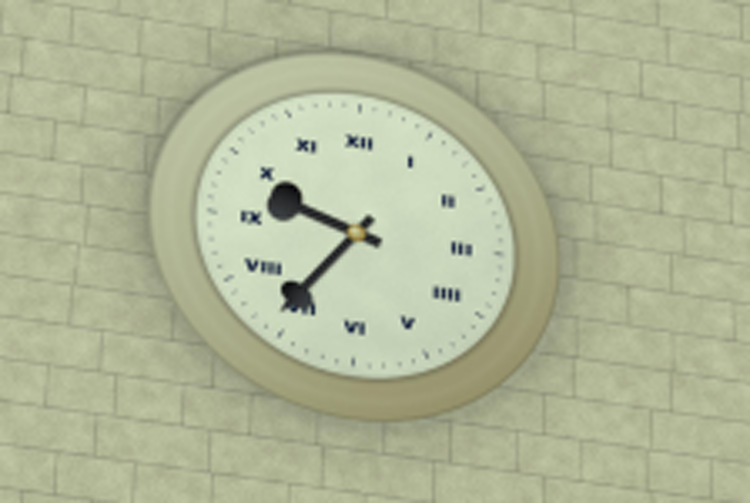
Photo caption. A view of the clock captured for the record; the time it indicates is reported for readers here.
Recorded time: 9:36
